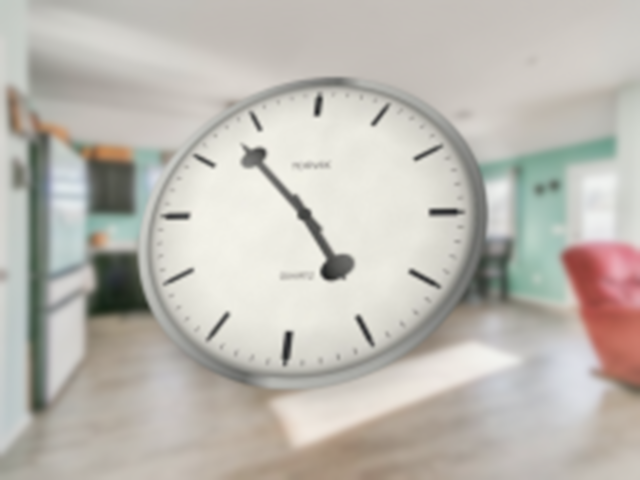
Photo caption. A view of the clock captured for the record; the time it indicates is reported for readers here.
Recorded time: 4:53
